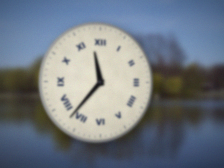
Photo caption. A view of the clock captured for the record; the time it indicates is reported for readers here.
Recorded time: 11:37
